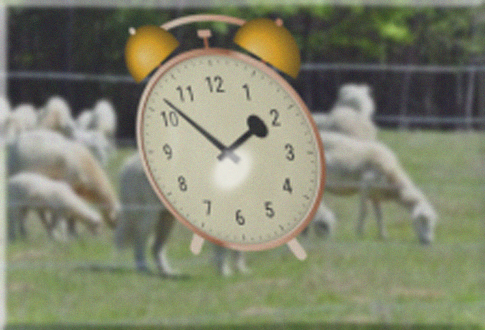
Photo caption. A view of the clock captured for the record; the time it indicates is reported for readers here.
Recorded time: 1:52
